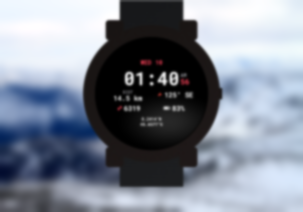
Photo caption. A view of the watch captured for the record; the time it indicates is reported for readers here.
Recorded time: 1:40
